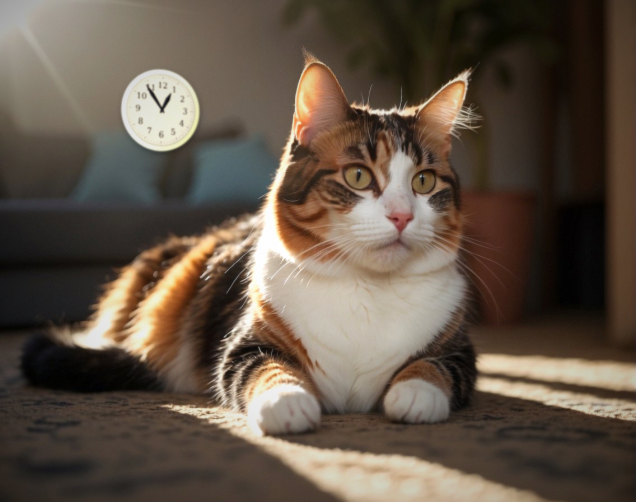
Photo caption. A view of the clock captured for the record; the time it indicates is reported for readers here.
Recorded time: 12:54
